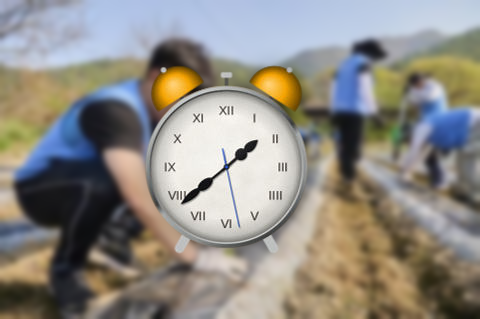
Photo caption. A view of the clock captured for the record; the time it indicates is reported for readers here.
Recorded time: 1:38:28
